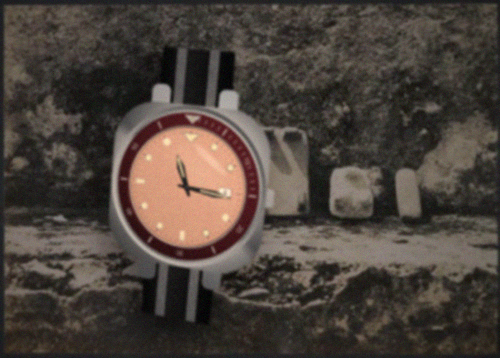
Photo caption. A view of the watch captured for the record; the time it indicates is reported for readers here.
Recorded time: 11:16
